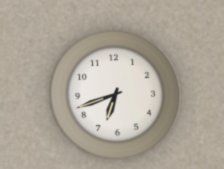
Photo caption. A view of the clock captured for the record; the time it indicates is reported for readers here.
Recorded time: 6:42
